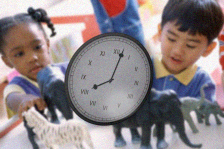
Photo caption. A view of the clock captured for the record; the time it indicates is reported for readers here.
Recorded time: 8:02
